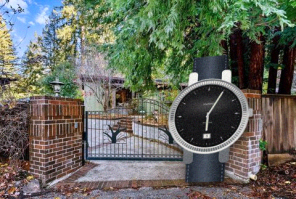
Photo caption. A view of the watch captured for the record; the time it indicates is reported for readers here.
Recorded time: 6:05
